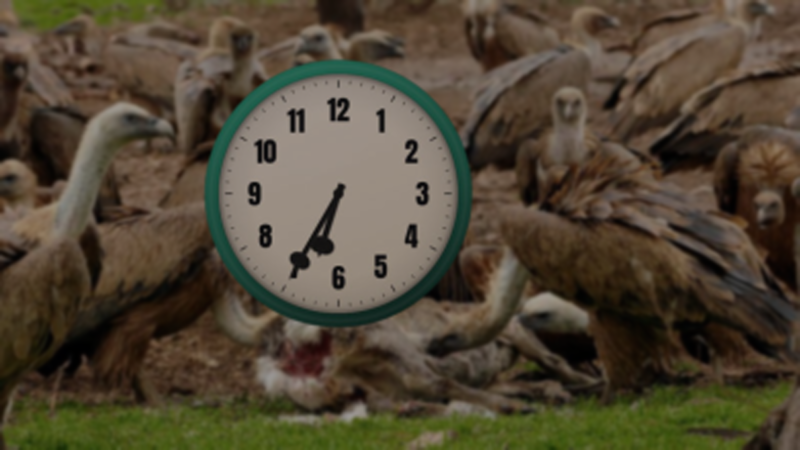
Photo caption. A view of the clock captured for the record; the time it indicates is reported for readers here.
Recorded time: 6:35
